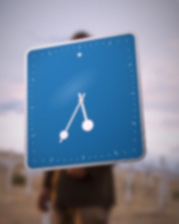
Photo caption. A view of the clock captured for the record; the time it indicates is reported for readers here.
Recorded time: 5:35
